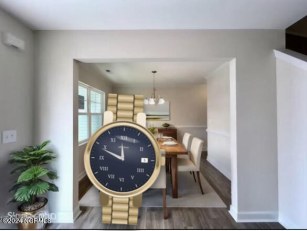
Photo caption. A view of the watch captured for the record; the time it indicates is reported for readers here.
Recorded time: 11:49
